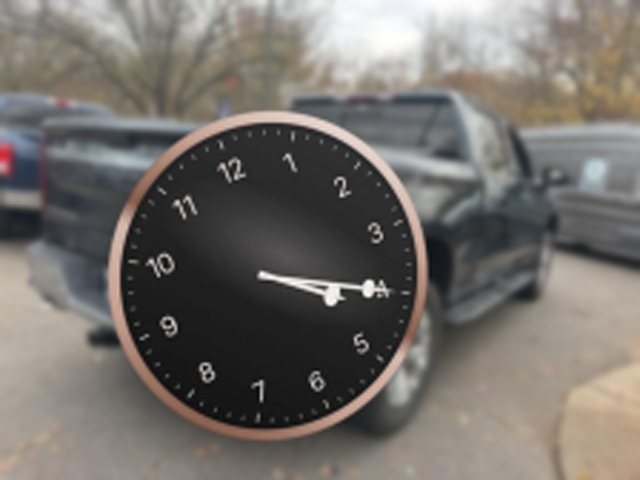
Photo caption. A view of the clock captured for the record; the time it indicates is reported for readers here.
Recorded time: 4:20
